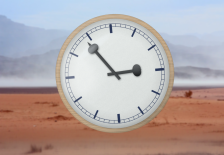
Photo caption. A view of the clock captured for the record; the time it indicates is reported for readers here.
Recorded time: 2:54
